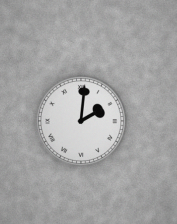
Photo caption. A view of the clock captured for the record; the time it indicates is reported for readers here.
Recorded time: 2:01
